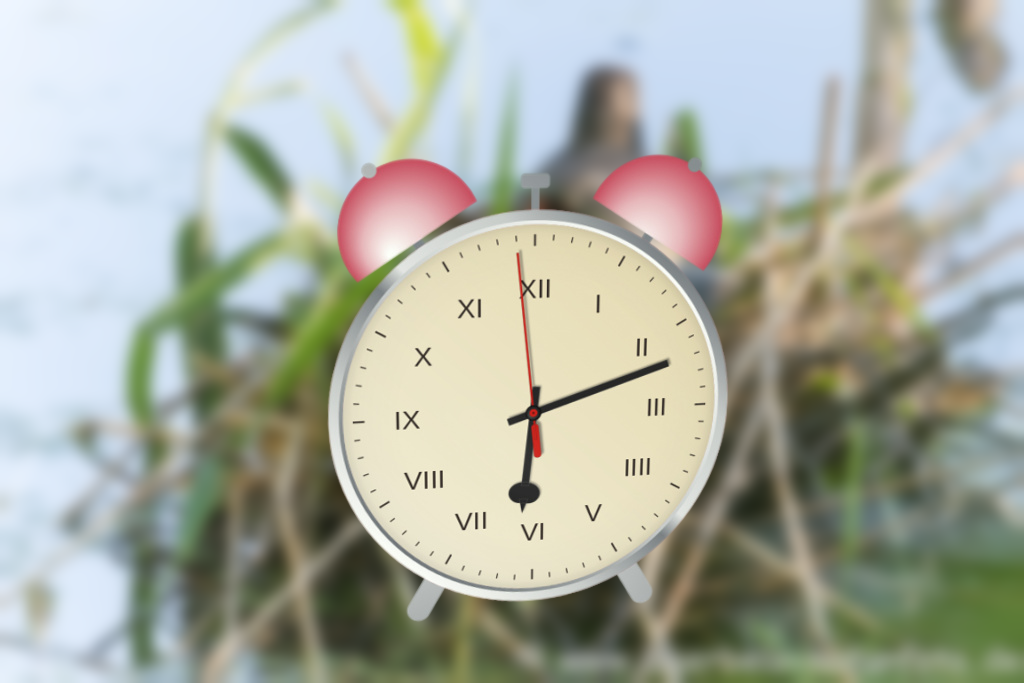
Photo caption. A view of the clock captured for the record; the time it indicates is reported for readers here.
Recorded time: 6:11:59
